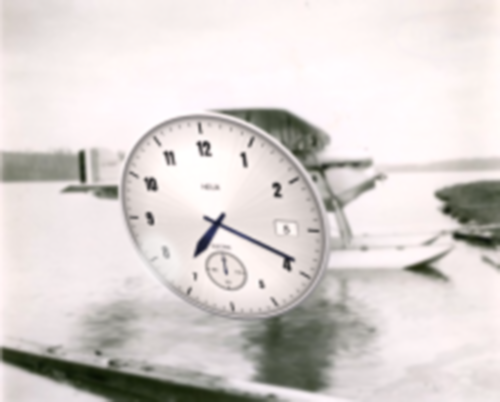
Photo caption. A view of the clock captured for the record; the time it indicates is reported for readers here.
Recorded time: 7:19
